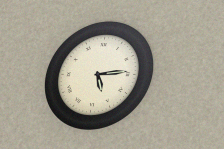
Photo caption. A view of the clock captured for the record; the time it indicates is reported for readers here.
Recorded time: 5:14
